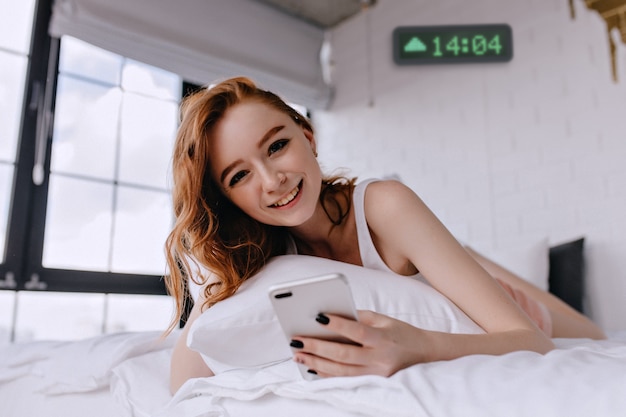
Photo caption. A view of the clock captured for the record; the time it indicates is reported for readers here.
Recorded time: 14:04
